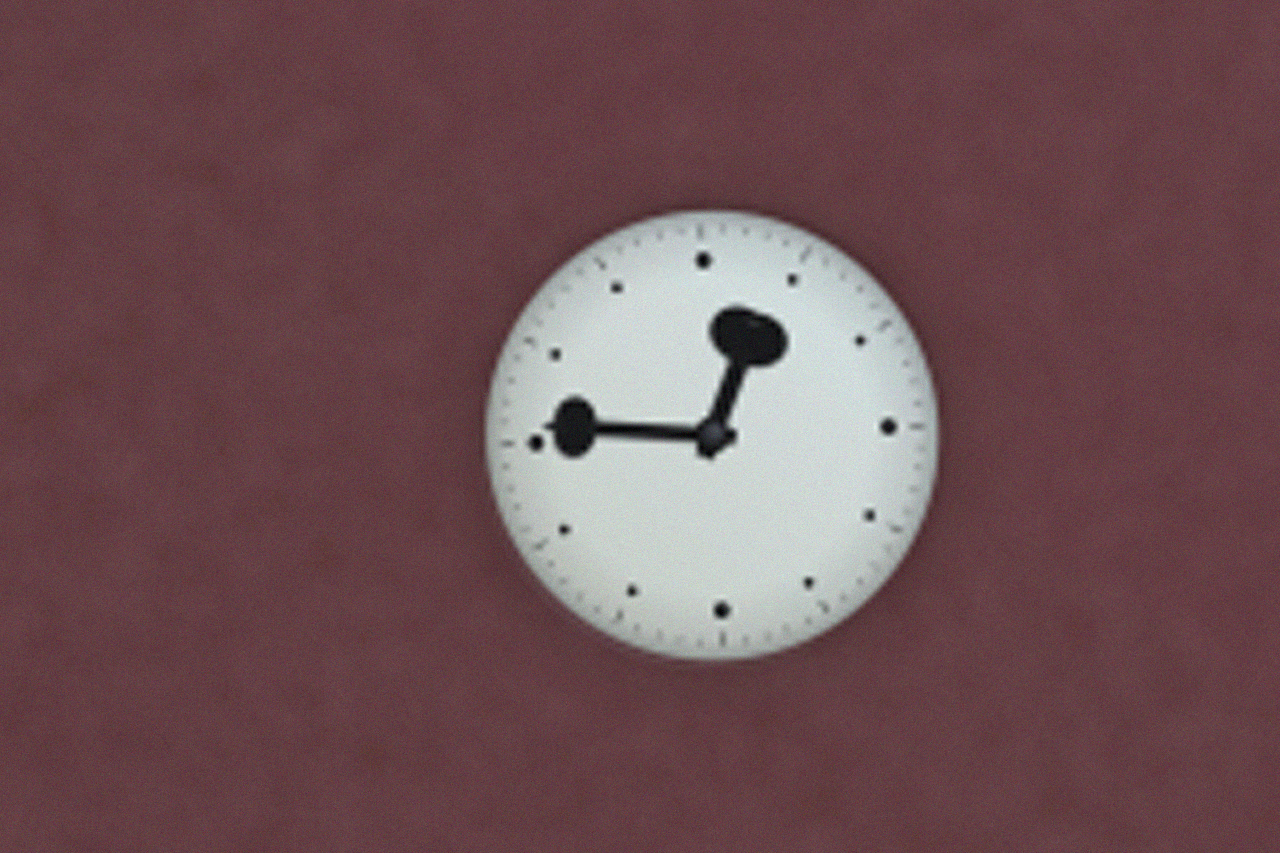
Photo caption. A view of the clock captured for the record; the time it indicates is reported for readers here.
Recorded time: 12:46
